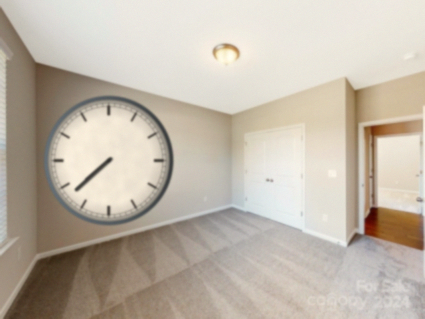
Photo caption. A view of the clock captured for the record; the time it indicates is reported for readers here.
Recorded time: 7:38
